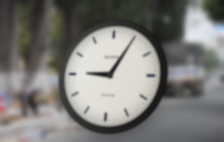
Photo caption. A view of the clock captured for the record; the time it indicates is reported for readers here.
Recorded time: 9:05
